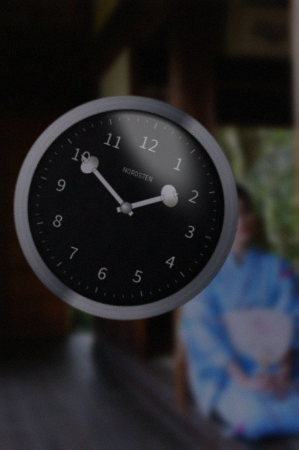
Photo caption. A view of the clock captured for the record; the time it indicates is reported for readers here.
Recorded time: 1:50
